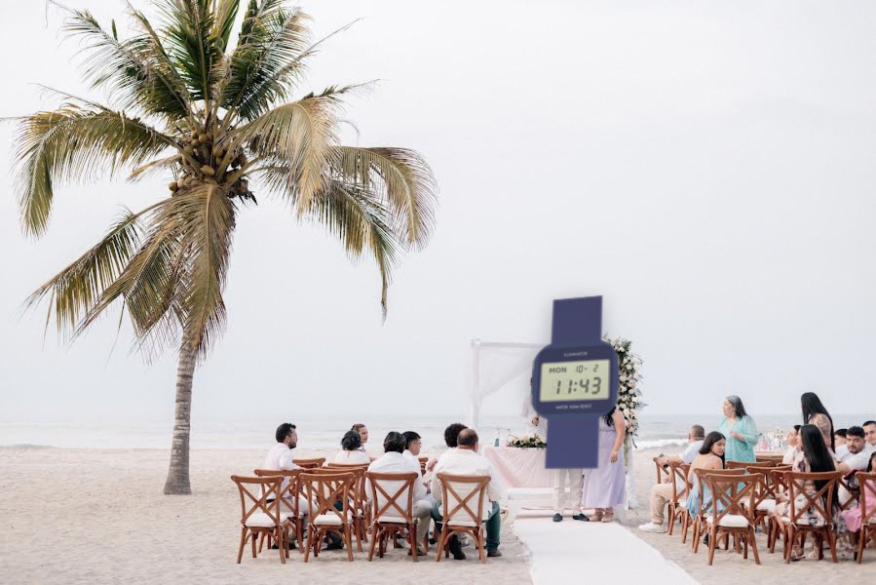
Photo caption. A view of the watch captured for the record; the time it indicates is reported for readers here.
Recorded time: 11:43
